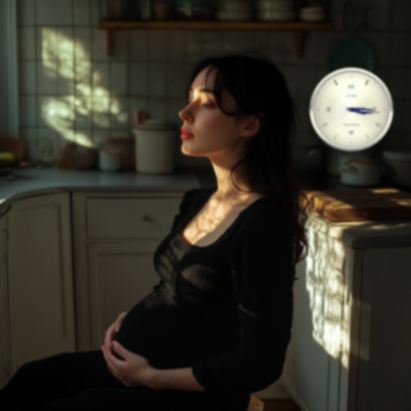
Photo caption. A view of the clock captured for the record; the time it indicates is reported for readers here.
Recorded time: 3:16
